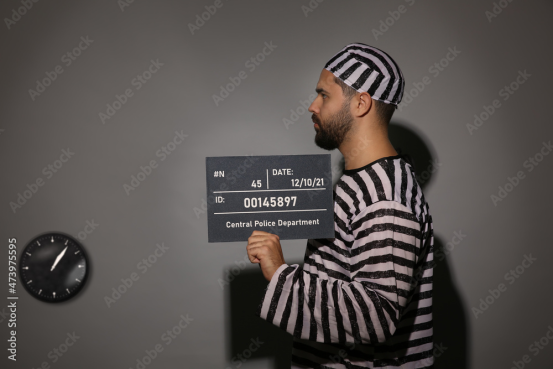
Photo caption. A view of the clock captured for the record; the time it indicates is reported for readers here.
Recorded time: 1:06
